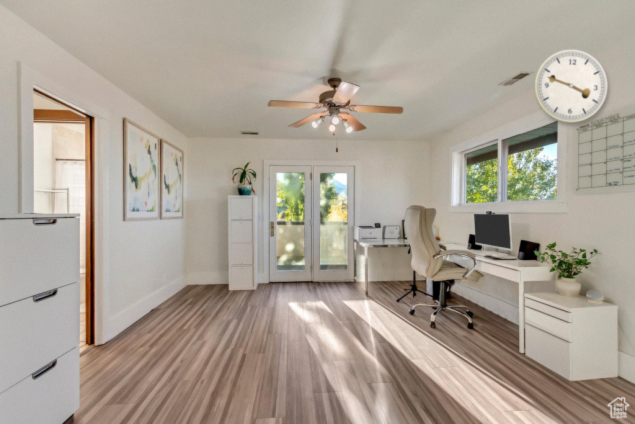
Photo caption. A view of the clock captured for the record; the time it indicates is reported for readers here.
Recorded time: 3:48
